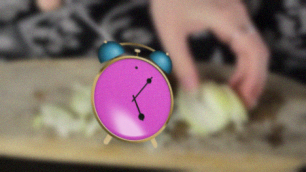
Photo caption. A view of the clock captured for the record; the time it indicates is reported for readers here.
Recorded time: 5:06
